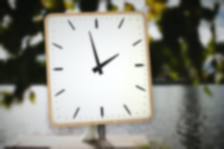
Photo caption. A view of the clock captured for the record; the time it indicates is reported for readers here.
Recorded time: 1:58
